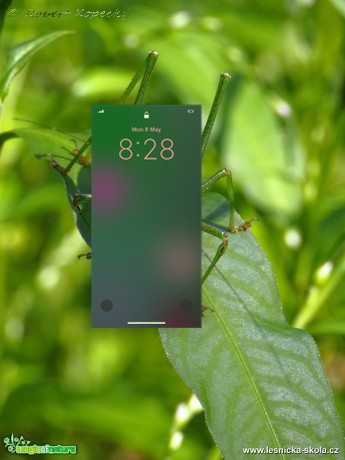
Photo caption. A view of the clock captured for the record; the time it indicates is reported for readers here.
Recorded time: 8:28
